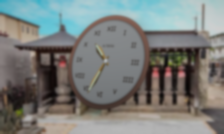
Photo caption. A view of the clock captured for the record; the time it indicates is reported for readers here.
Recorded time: 10:34
